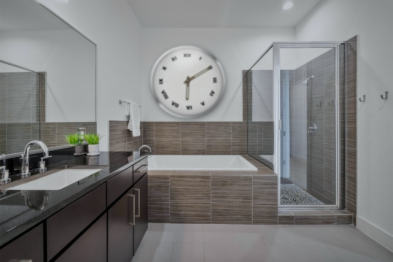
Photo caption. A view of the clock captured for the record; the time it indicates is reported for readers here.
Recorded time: 6:10
